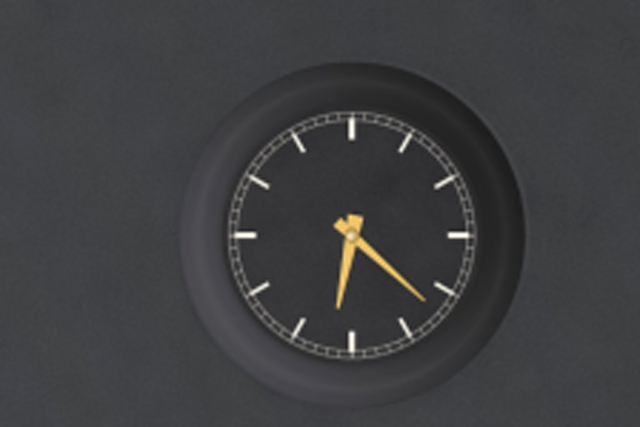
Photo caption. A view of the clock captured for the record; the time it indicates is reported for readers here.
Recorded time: 6:22
